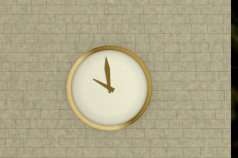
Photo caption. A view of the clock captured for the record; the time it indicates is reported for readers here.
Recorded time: 9:59
